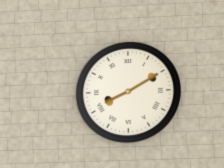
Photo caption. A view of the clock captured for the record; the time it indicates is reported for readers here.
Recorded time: 8:10
